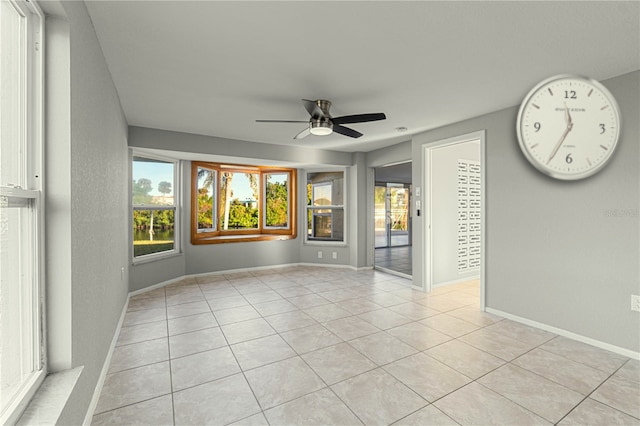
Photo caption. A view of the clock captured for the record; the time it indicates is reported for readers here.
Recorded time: 11:35
